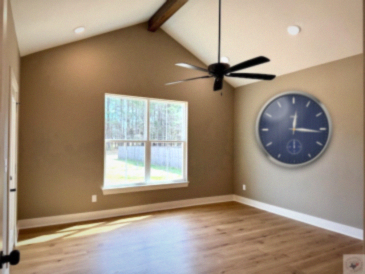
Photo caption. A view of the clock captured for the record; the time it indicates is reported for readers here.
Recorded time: 12:16
